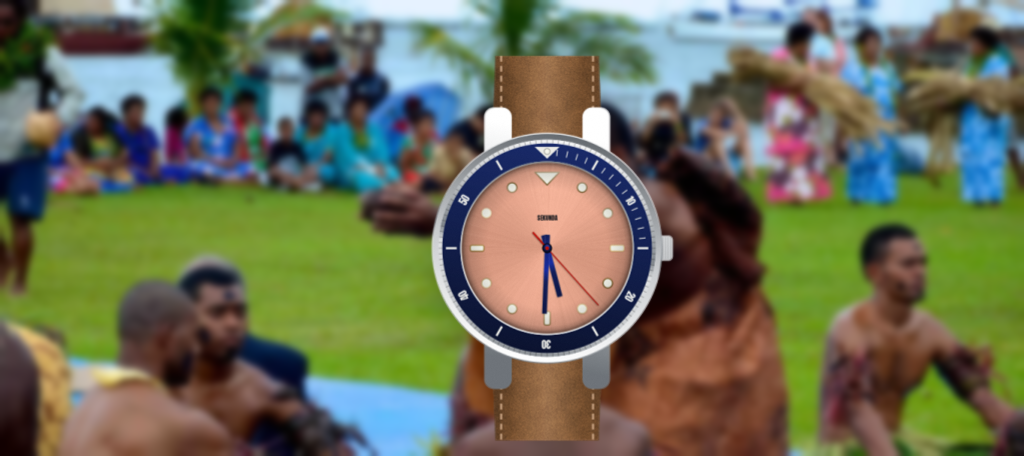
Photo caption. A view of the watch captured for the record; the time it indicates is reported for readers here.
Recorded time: 5:30:23
